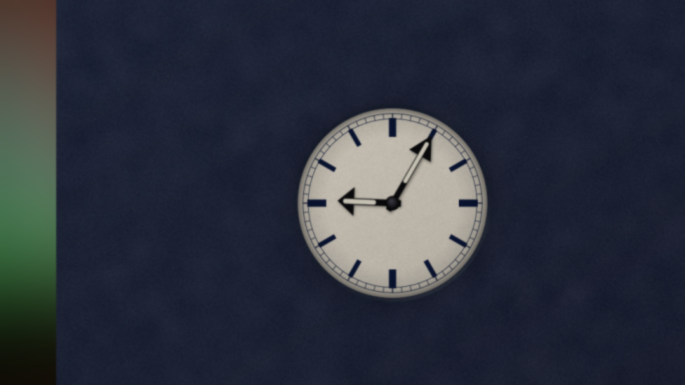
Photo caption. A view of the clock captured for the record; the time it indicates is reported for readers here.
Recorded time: 9:05
